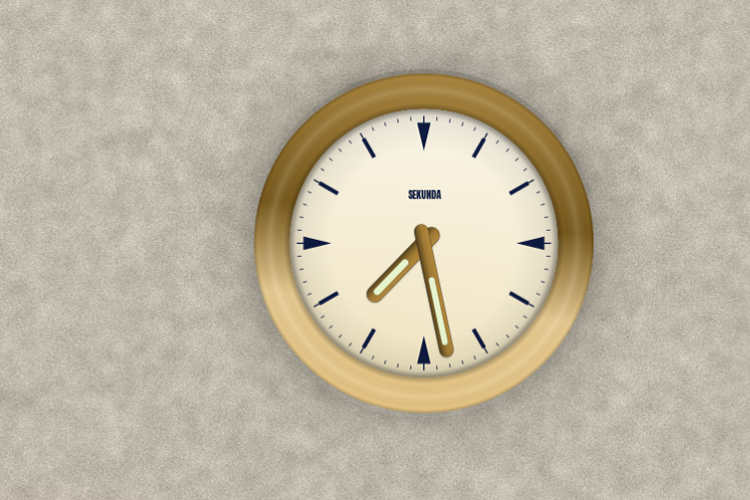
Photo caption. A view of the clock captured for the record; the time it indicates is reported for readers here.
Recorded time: 7:28
